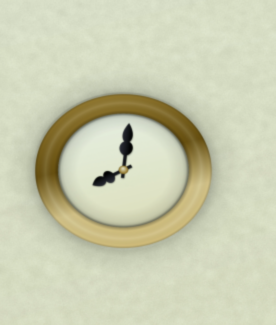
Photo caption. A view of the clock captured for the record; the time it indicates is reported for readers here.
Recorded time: 8:01
